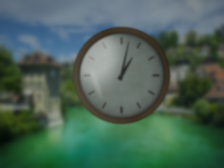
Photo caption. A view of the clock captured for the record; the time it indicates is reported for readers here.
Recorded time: 1:02
